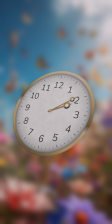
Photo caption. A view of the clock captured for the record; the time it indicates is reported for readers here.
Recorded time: 2:09
